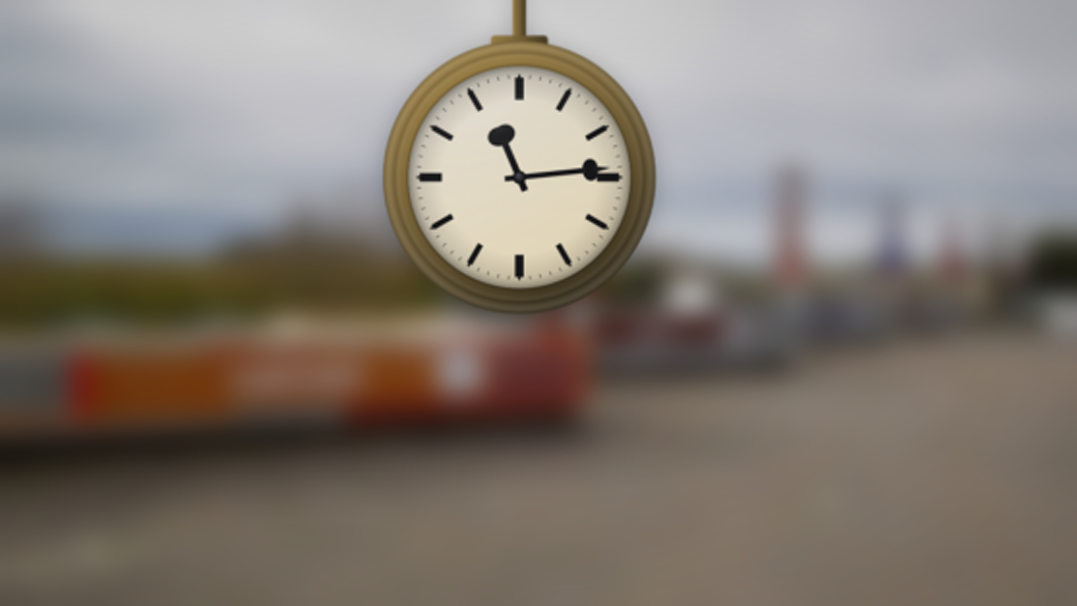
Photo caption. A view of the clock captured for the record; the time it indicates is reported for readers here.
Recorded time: 11:14
